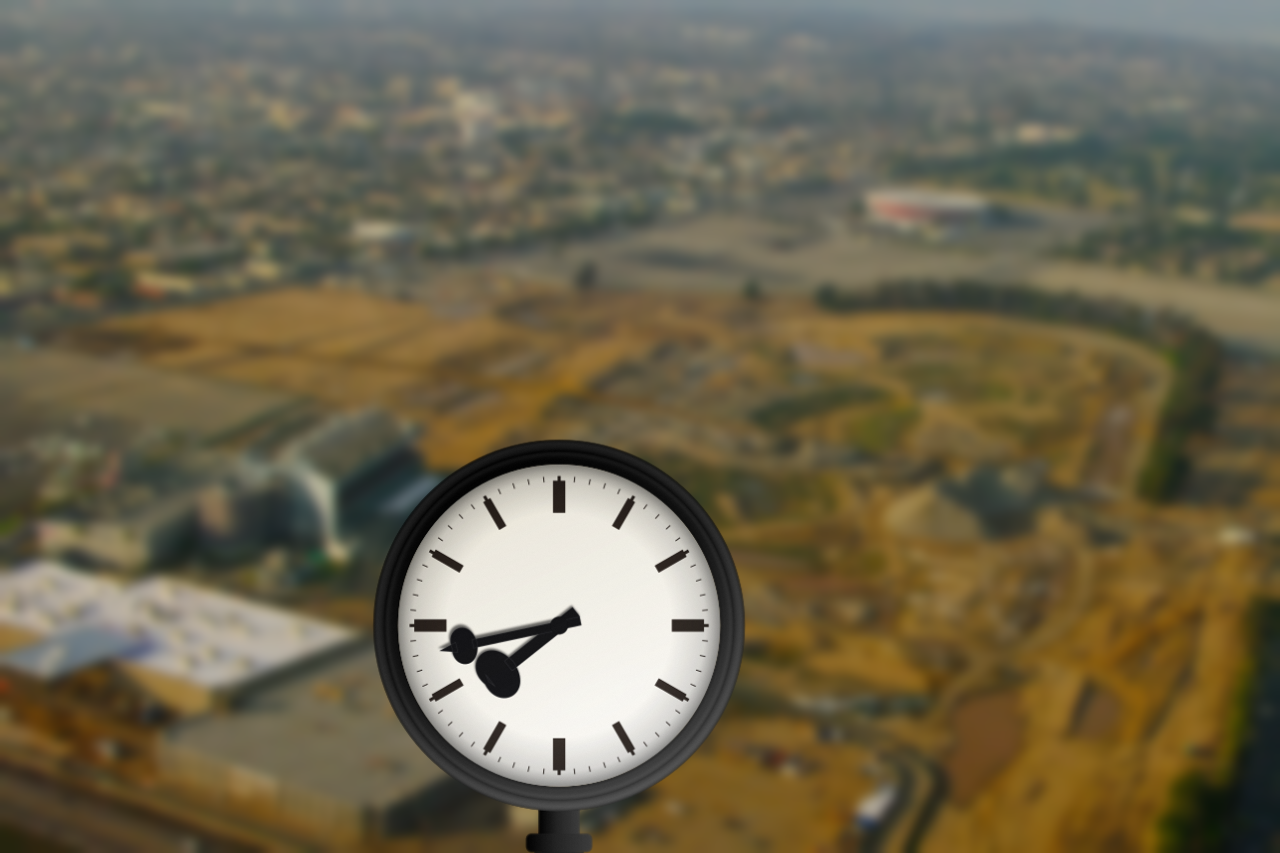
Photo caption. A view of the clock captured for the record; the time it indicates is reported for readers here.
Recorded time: 7:43
